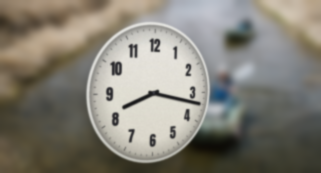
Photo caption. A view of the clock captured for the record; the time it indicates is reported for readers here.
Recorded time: 8:17
